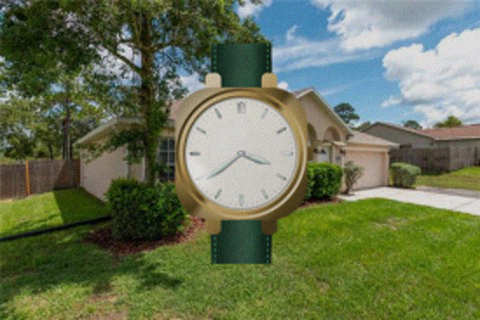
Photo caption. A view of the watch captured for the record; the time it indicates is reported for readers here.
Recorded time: 3:39
